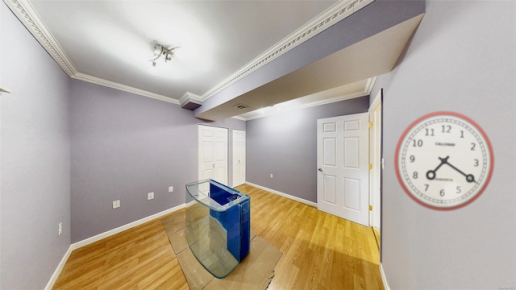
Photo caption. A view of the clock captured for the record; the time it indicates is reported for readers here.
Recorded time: 7:20
